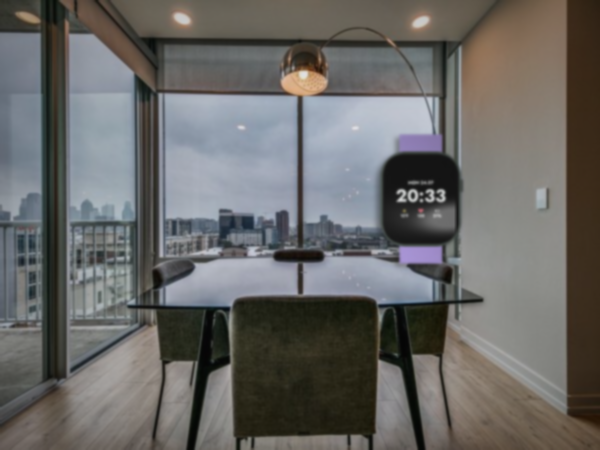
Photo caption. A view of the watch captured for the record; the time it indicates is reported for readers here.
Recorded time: 20:33
